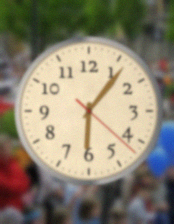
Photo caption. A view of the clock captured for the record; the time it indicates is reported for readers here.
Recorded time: 6:06:22
